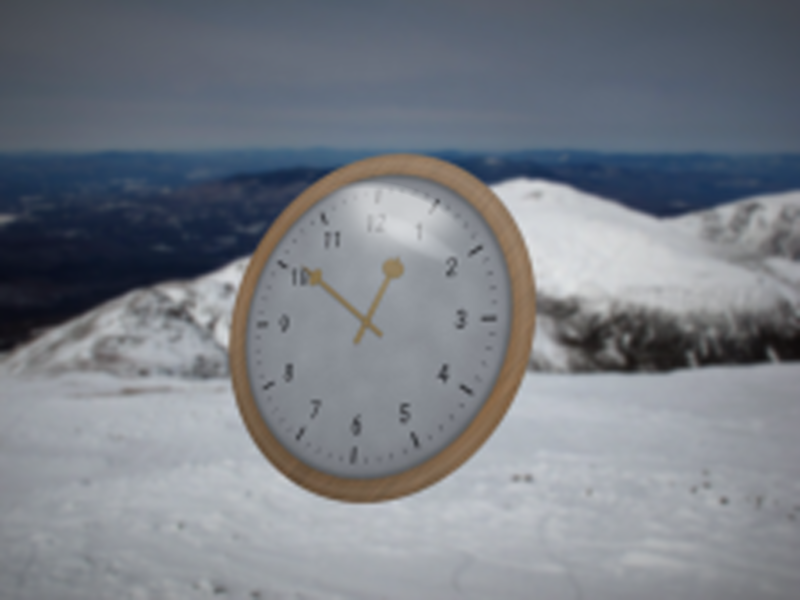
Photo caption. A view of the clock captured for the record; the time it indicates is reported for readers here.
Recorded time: 12:51
